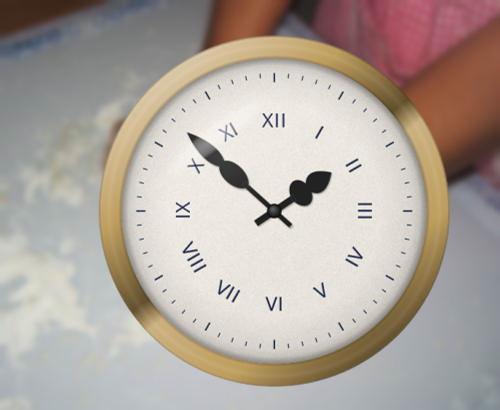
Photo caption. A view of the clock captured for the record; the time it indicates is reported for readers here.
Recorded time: 1:52
